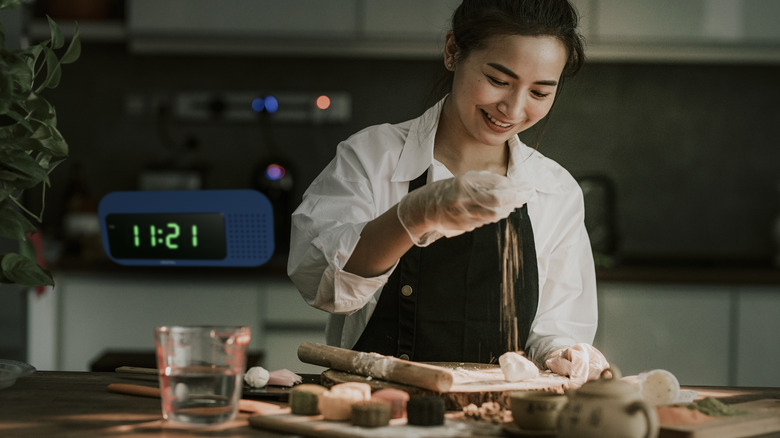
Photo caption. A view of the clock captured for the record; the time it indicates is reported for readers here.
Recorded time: 11:21
